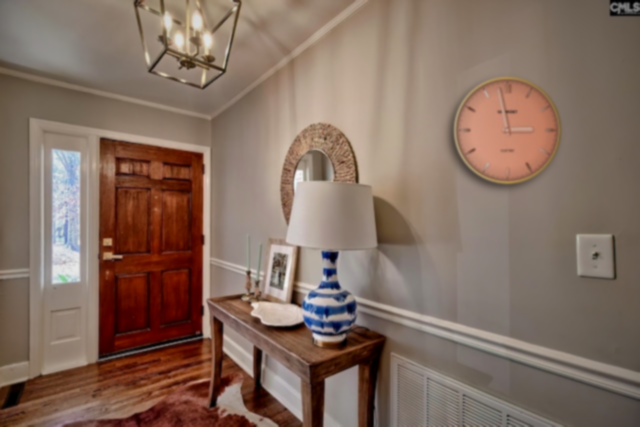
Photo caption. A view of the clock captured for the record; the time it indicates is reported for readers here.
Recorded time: 2:58
